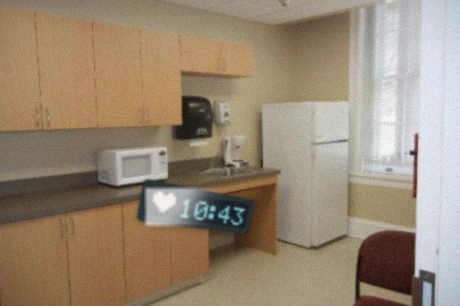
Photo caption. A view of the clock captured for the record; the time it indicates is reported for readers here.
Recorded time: 10:43
